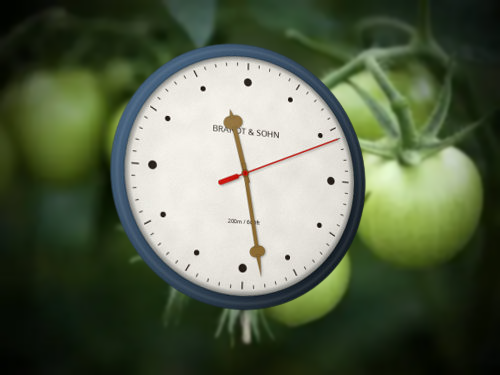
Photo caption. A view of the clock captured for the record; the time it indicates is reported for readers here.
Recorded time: 11:28:11
